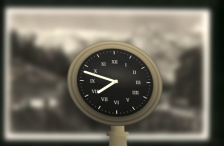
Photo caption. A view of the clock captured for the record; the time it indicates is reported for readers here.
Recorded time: 7:48
